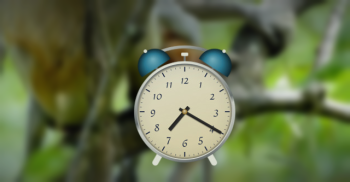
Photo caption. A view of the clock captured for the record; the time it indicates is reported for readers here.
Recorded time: 7:20
